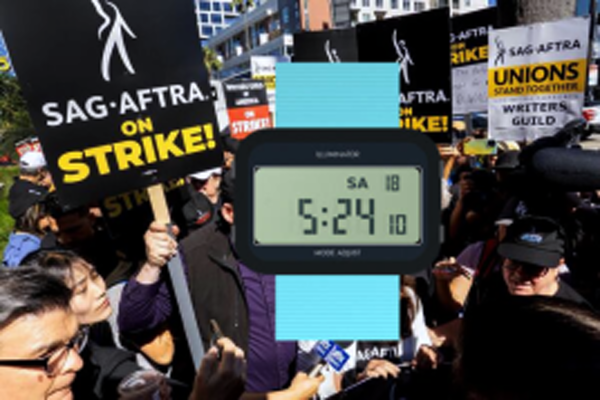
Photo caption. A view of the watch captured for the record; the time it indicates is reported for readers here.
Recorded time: 5:24:10
